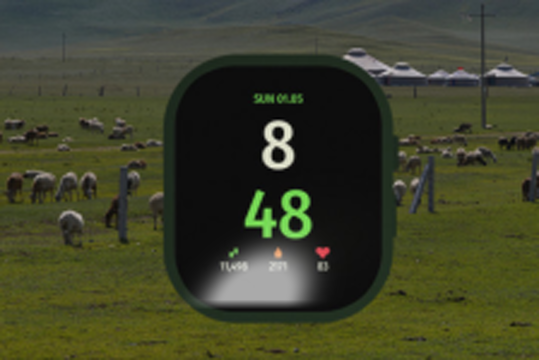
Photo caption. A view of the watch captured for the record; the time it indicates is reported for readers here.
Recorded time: 8:48
